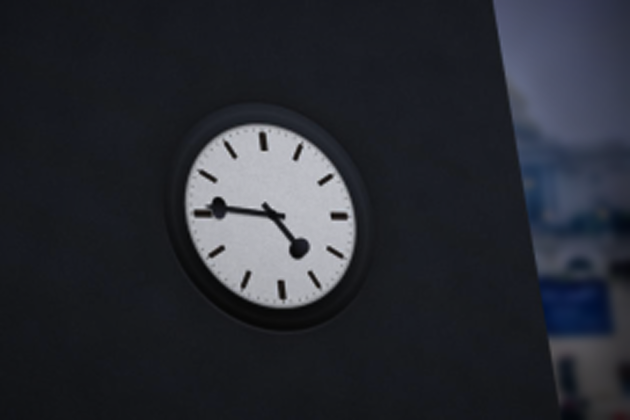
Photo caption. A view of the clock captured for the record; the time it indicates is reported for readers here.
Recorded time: 4:46
